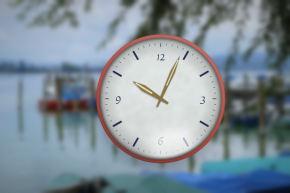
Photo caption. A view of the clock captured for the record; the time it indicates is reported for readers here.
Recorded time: 10:04
